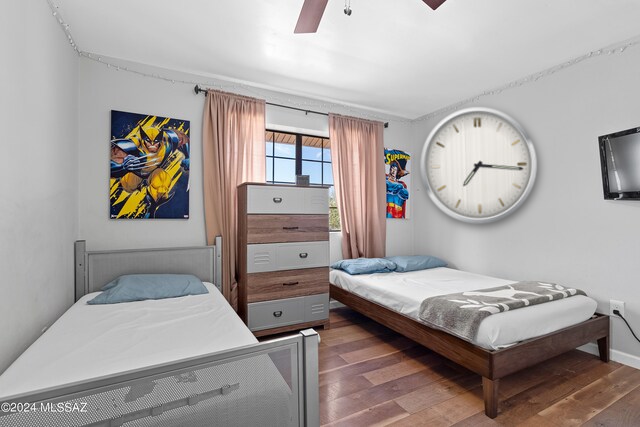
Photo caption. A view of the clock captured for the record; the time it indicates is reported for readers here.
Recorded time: 7:16
